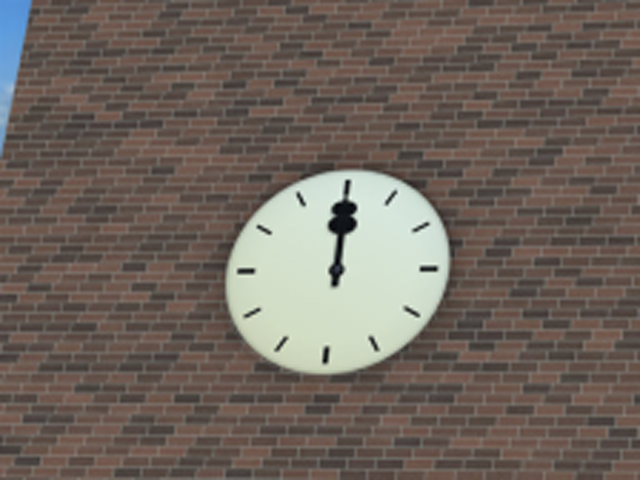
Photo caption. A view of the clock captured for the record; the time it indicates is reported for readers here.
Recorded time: 12:00
